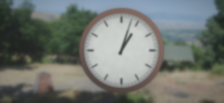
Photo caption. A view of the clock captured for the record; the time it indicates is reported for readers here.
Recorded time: 1:03
